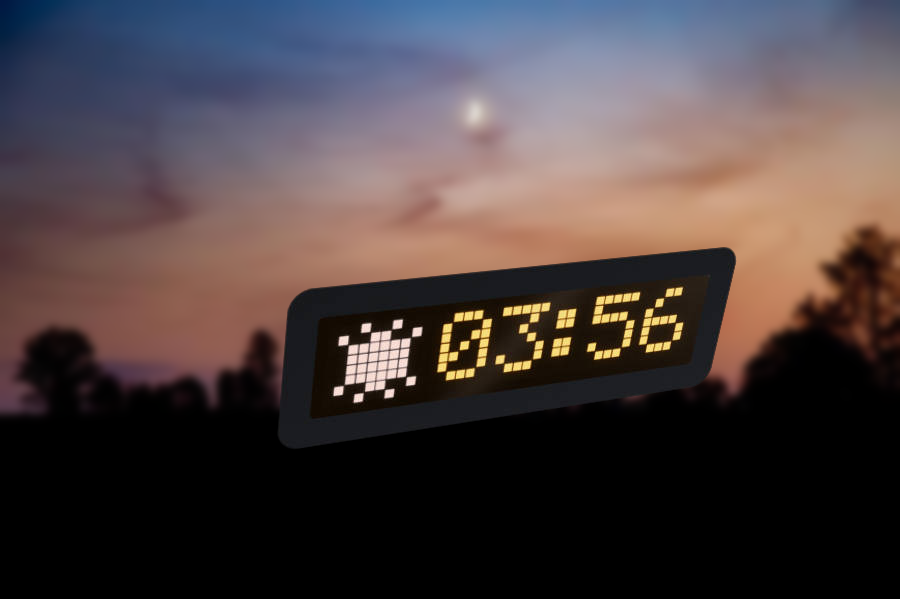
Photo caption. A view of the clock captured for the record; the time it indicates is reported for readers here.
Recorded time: 3:56
